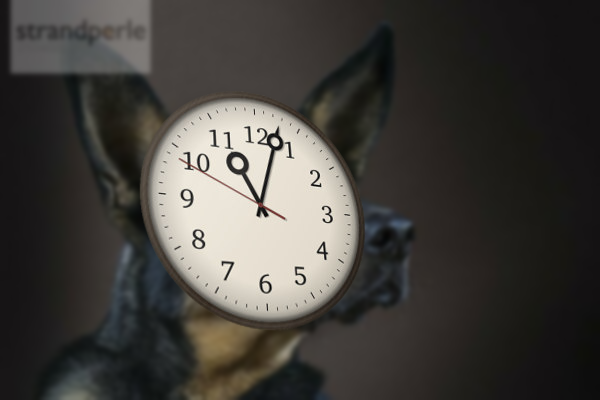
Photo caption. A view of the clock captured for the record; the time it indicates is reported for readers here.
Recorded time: 11:02:49
